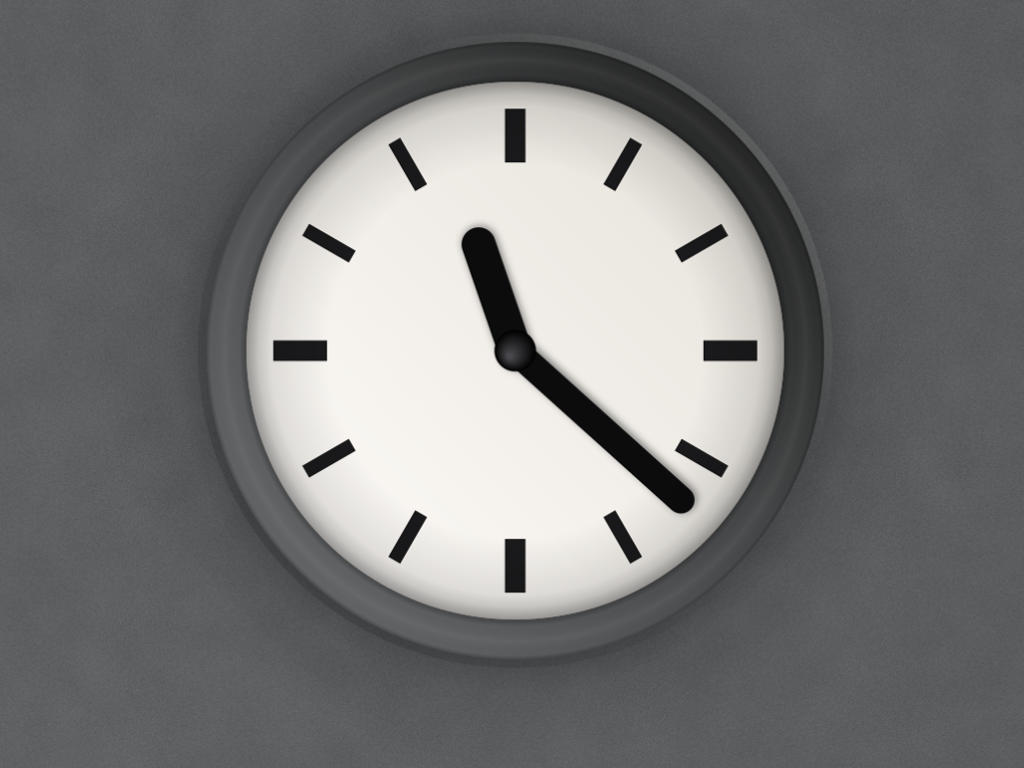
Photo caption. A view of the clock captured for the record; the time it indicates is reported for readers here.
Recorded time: 11:22
